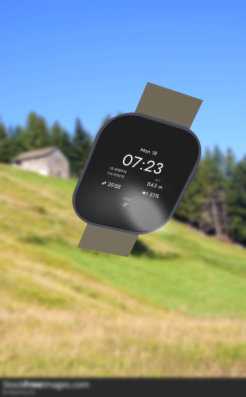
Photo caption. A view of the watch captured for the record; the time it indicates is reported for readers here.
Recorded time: 7:23
